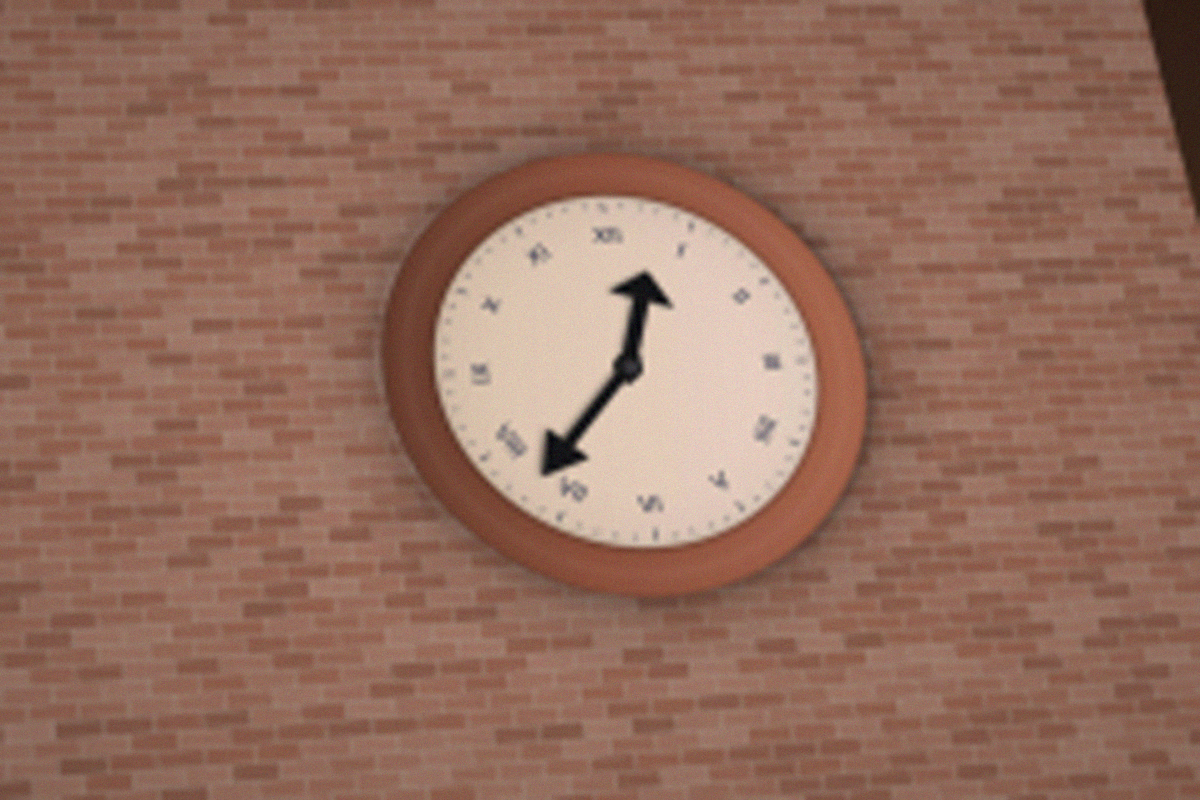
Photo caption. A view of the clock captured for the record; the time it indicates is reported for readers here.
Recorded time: 12:37
